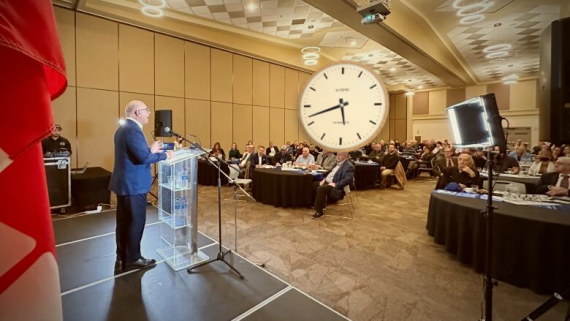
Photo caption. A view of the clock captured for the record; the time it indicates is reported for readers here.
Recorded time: 5:42
